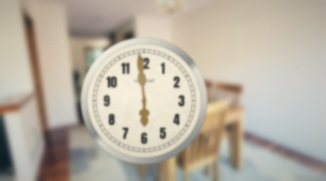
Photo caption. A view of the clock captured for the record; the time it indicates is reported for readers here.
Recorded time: 5:59
